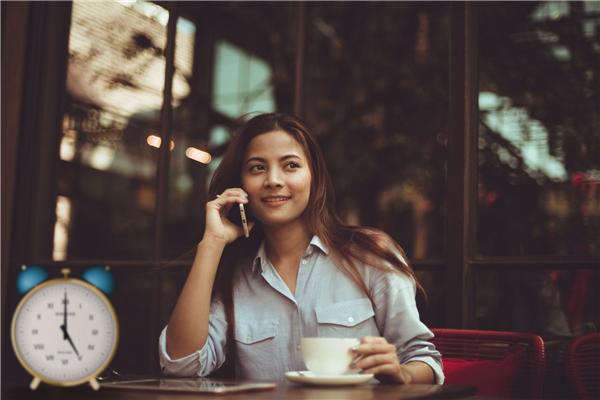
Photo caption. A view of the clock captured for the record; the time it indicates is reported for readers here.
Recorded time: 5:00
